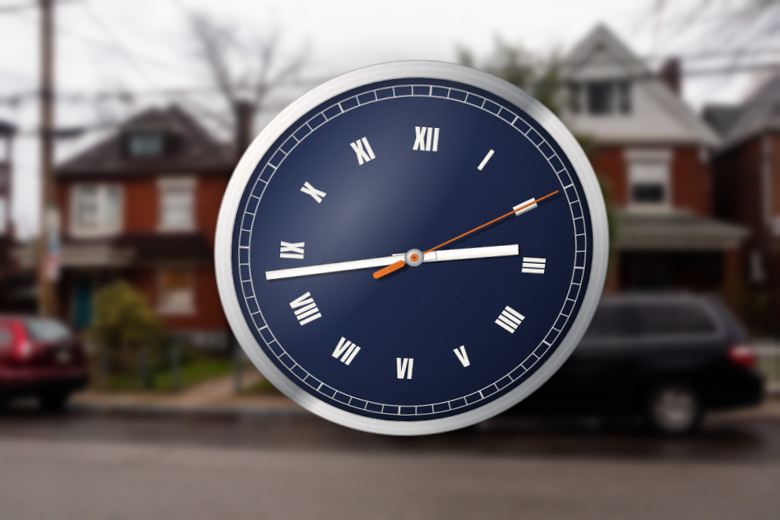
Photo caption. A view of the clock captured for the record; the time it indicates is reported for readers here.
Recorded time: 2:43:10
